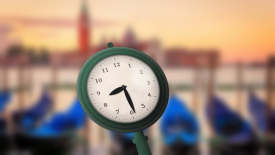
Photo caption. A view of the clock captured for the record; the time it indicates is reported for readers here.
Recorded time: 8:29
